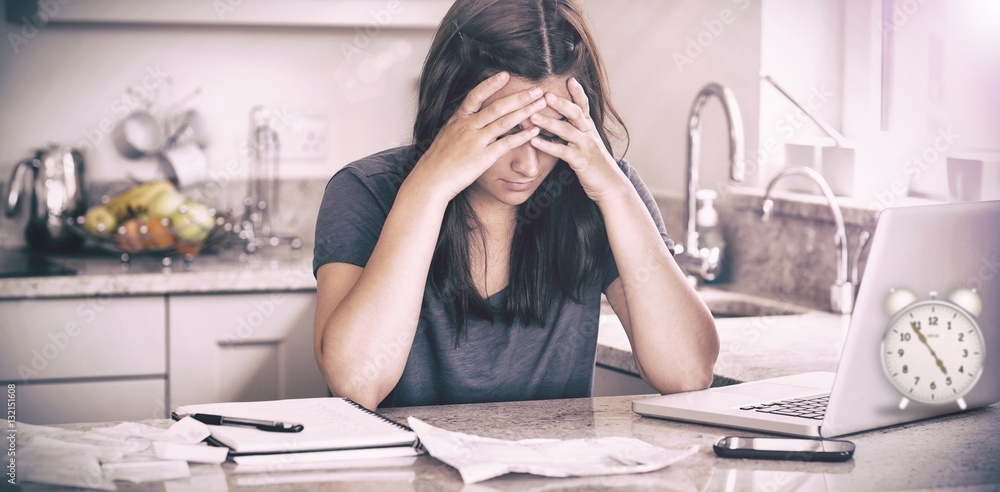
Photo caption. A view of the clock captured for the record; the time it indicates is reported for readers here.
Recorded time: 4:54
